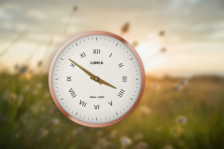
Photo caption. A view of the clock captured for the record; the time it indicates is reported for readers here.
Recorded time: 3:51
